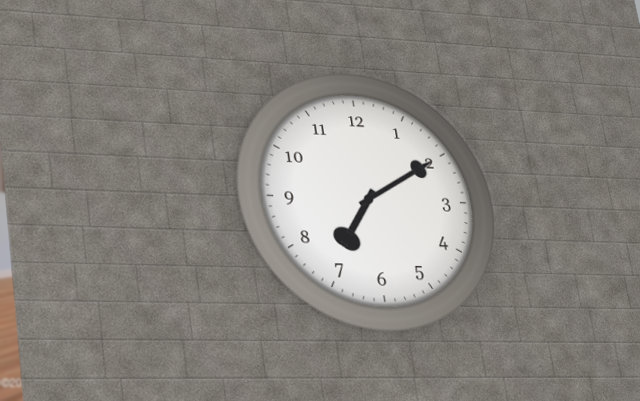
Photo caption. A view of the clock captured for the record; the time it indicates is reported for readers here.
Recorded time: 7:10
